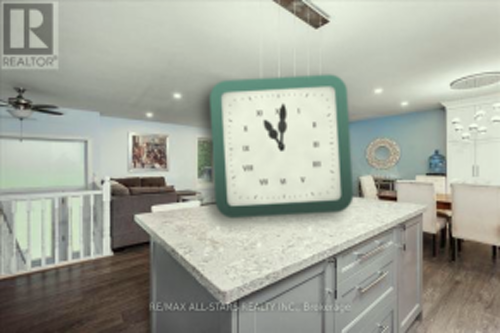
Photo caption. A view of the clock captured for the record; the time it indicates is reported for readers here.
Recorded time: 11:01
